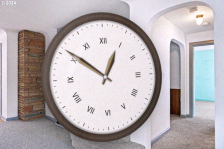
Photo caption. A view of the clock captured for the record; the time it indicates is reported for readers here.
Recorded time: 12:51
